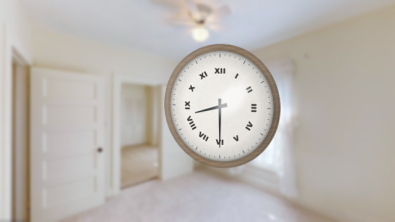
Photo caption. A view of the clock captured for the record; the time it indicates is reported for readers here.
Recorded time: 8:30
